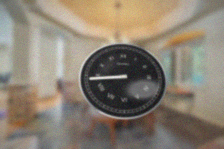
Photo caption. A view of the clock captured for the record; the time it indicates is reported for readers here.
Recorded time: 8:44
